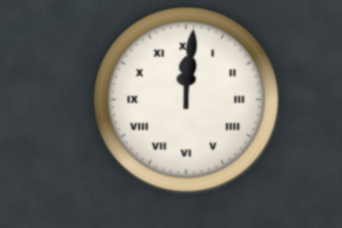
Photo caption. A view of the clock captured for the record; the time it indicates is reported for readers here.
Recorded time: 12:01
